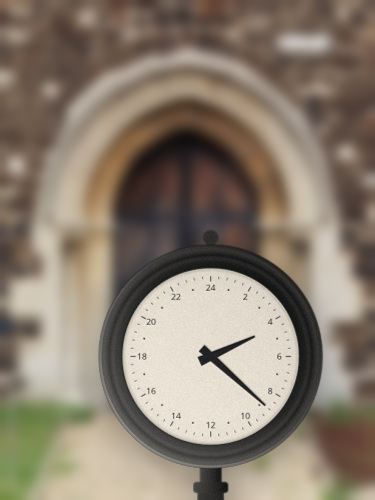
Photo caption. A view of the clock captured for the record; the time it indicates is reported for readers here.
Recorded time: 4:22
